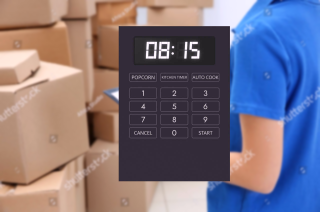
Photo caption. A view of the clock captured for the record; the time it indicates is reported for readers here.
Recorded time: 8:15
